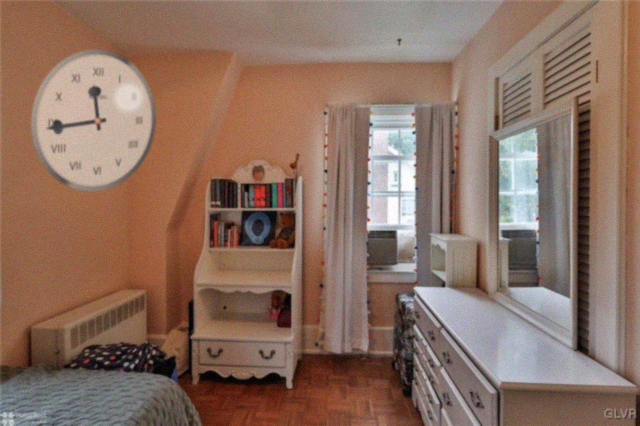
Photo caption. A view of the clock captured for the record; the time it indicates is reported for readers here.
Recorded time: 11:44
